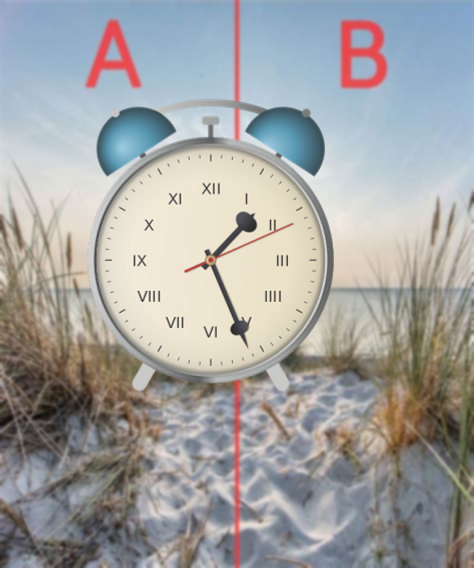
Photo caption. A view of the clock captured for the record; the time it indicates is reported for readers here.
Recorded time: 1:26:11
